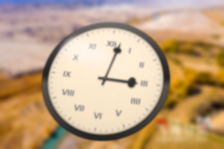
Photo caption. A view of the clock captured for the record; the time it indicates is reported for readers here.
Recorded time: 3:02
